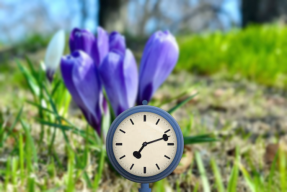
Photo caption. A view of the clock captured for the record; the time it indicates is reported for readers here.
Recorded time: 7:12
